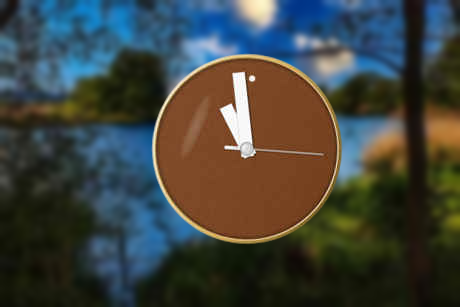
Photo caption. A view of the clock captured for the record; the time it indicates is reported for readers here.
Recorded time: 10:58:15
